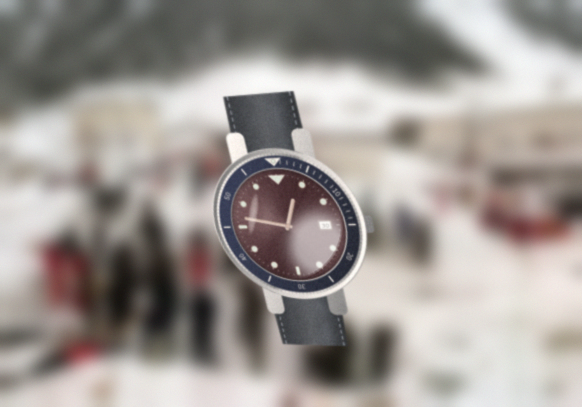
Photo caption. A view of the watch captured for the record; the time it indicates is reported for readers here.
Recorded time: 12:47
